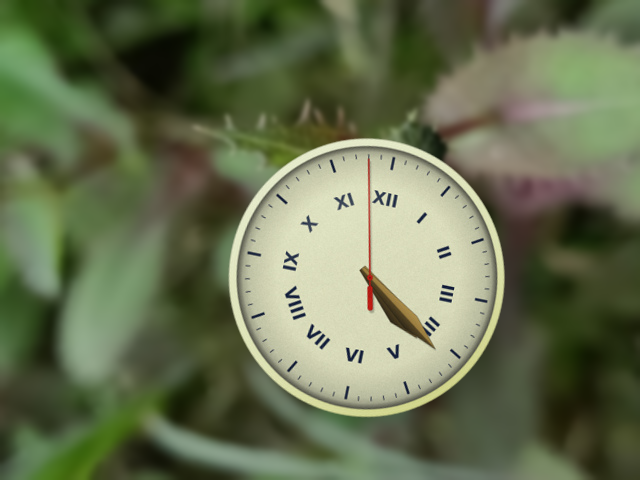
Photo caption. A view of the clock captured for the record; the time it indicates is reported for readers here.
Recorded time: 4:20:58
